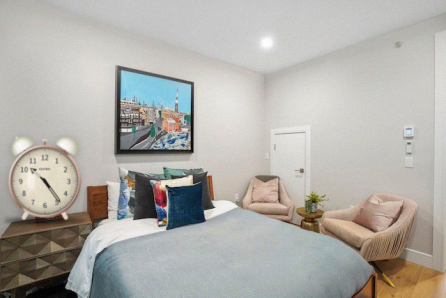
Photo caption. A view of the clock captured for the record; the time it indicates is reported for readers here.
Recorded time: 10:24
